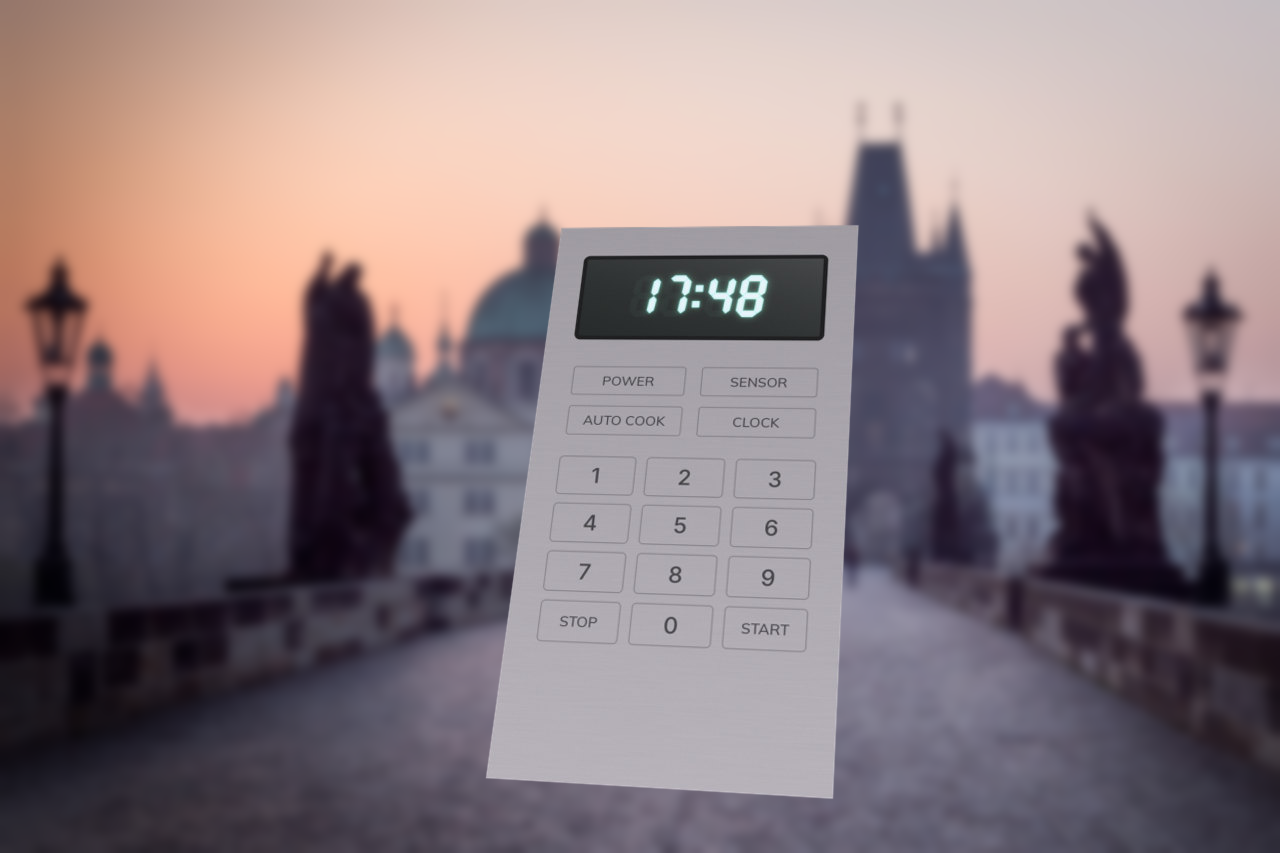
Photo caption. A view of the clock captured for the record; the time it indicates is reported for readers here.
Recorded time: 17:48
